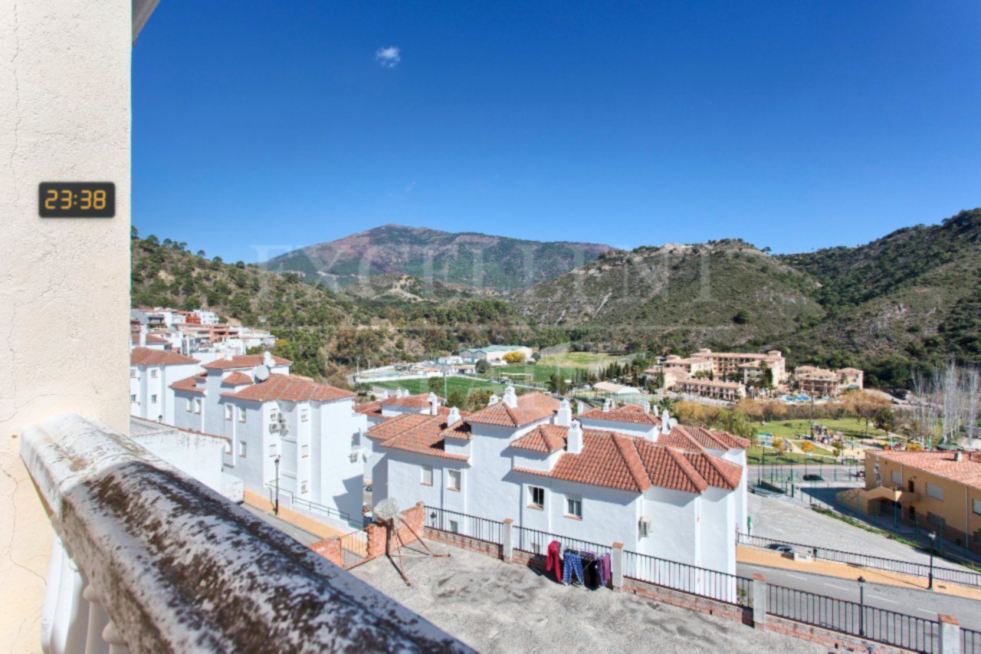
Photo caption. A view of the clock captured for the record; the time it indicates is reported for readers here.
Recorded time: 23:38
